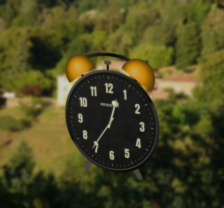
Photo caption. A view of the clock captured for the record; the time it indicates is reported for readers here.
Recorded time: 12:36
